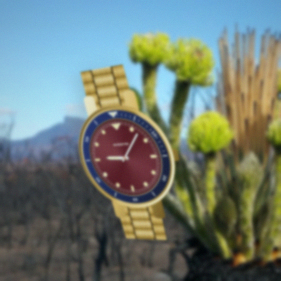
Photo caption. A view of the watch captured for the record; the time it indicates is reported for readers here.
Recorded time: 9:07
